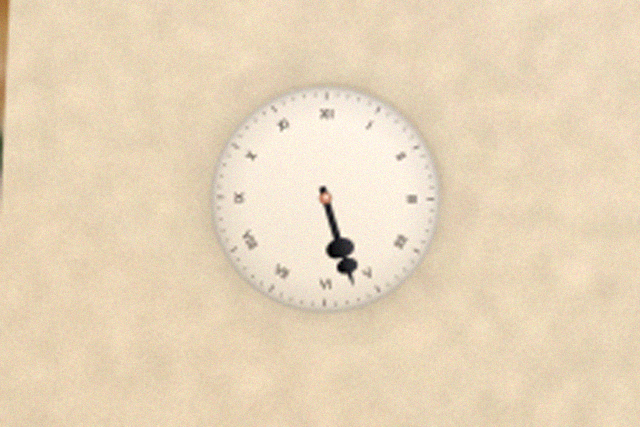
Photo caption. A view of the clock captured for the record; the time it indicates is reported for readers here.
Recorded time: 5:27
